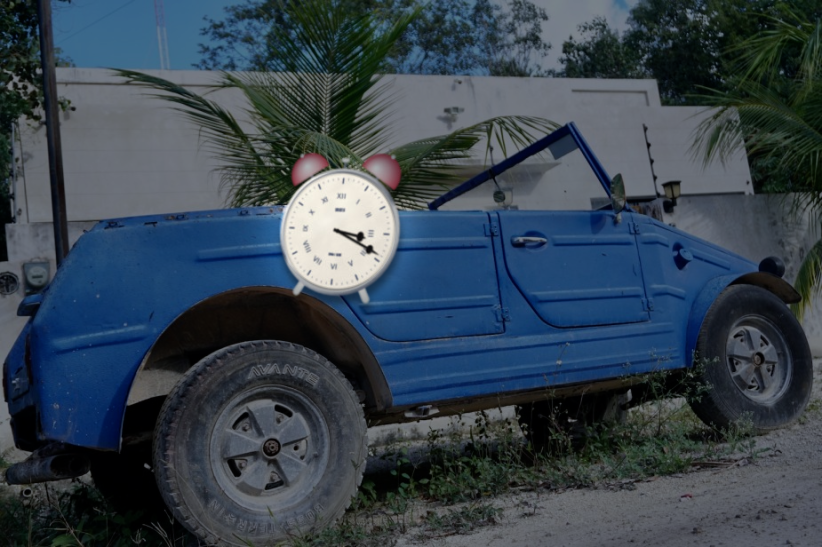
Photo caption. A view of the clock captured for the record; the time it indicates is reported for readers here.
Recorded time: 3:19
